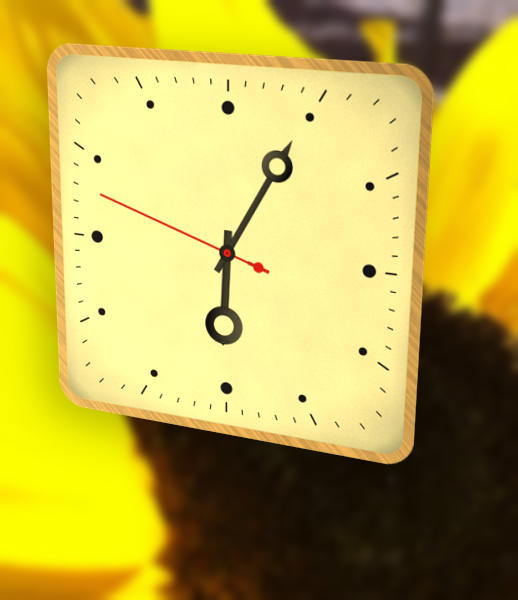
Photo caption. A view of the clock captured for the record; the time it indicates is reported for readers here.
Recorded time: 6:04:48
